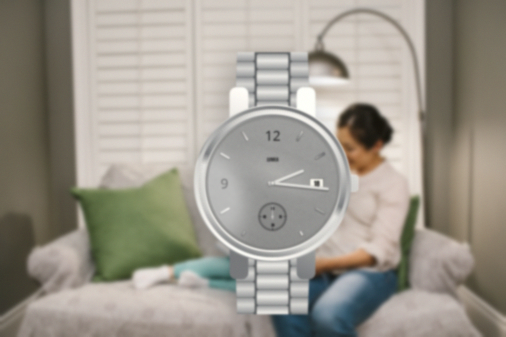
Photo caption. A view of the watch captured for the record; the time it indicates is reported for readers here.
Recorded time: 2:16
